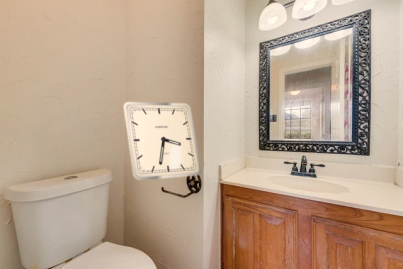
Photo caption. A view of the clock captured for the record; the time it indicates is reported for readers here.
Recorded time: 3:33
